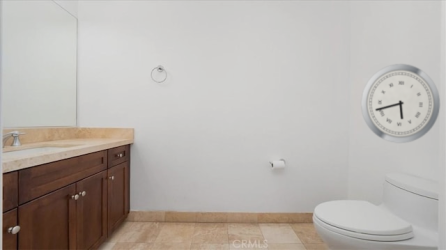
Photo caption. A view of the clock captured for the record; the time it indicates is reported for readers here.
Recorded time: 5:42
